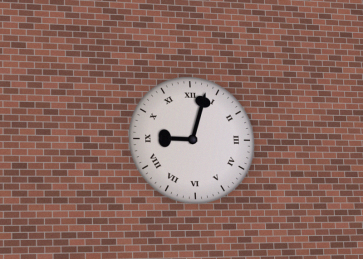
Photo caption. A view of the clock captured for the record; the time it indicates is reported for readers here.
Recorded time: 9:03
